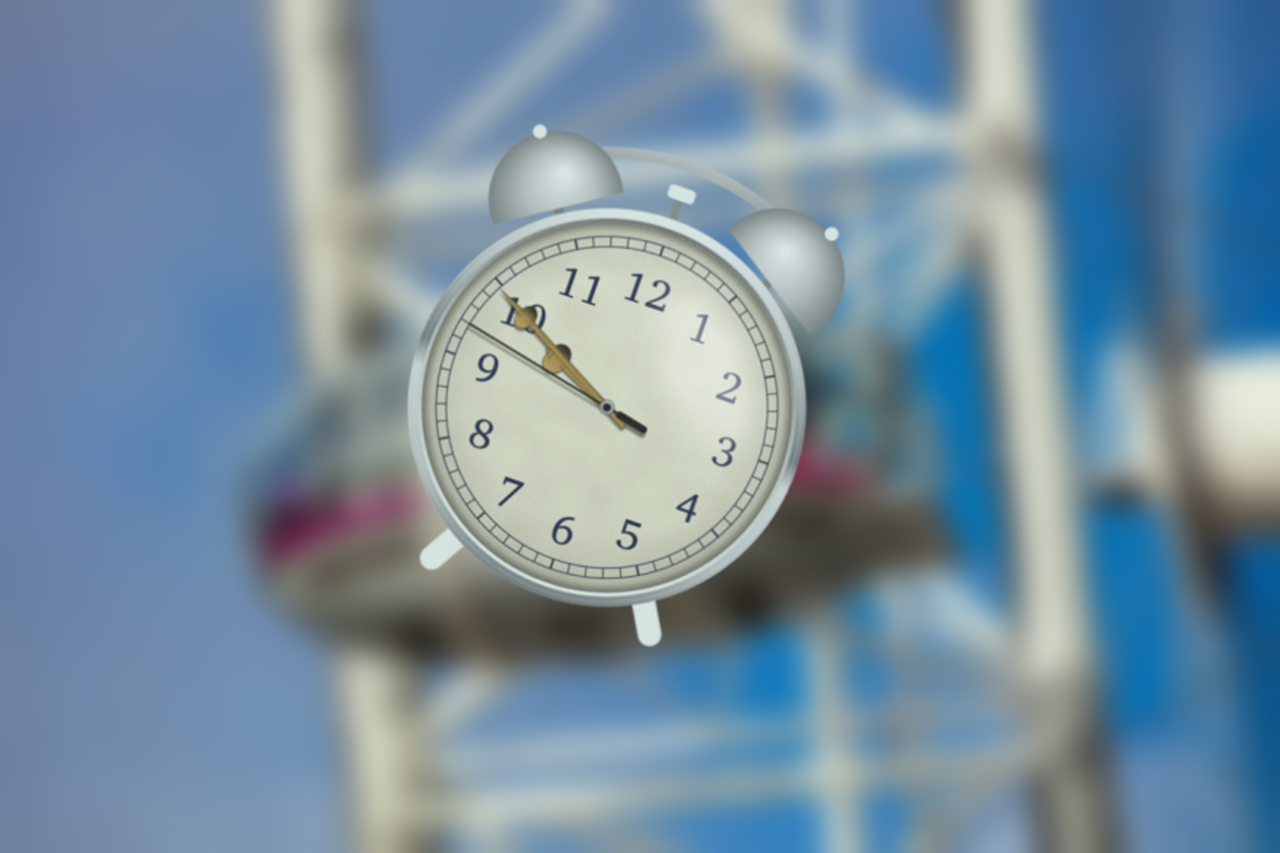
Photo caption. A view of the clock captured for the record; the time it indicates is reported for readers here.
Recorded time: 9:49:47
